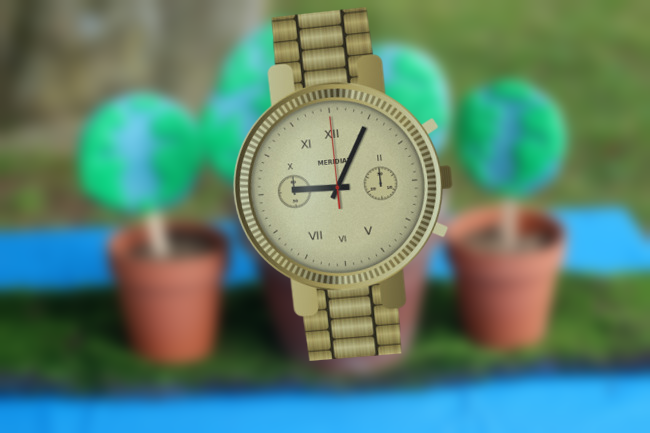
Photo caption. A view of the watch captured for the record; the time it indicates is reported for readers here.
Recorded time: 9:05
